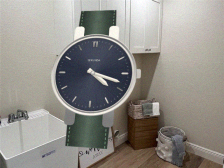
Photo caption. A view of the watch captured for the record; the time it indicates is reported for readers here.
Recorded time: 4:18
